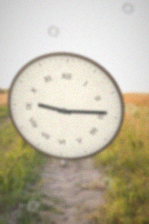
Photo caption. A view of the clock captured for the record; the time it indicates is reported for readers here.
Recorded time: 9:14
